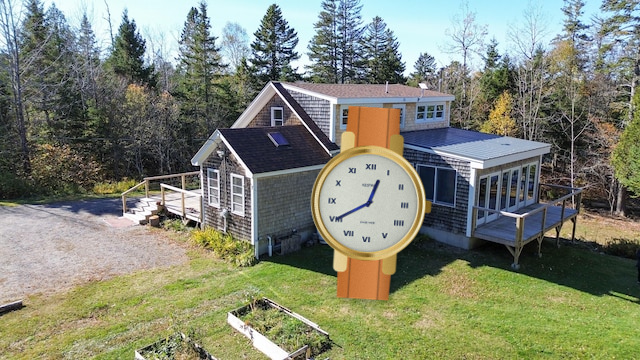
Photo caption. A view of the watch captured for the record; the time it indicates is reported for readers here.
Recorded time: 12:40
